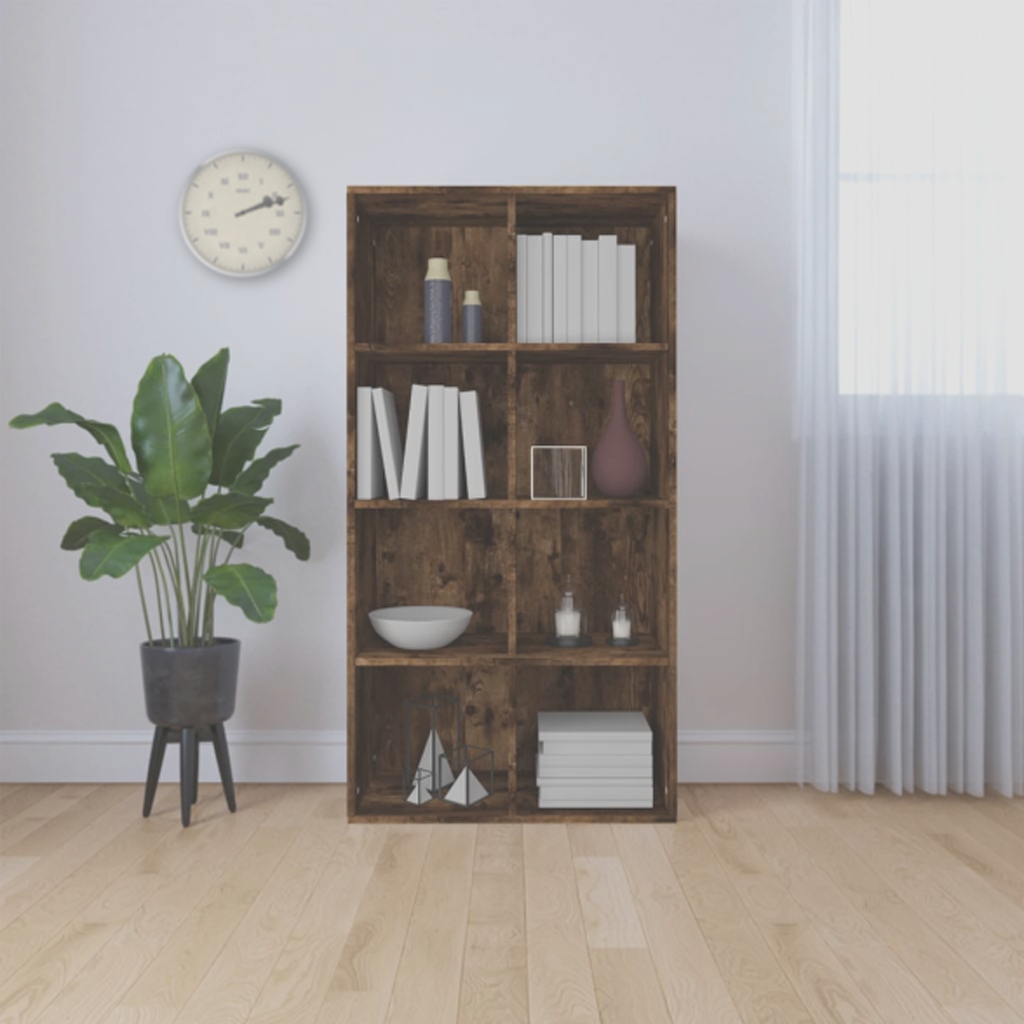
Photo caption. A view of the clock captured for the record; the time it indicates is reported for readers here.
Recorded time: 2:12
